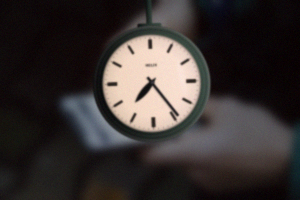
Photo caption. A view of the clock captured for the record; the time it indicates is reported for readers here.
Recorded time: 7:24
